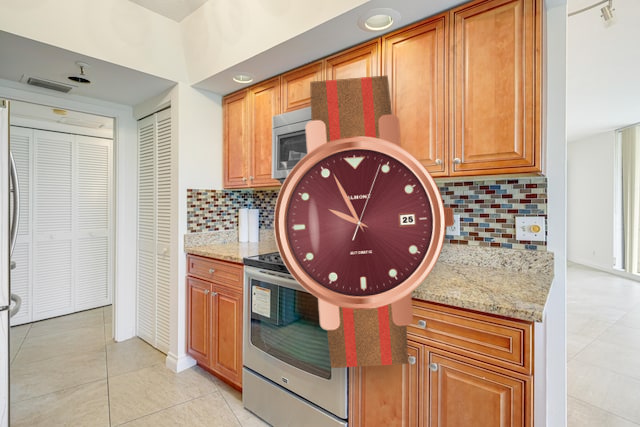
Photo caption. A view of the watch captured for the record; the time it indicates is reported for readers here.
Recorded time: 9:56:04
